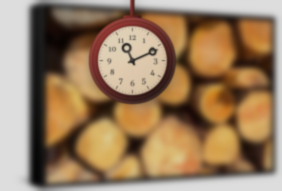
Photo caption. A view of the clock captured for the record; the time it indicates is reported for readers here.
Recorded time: 11:11
